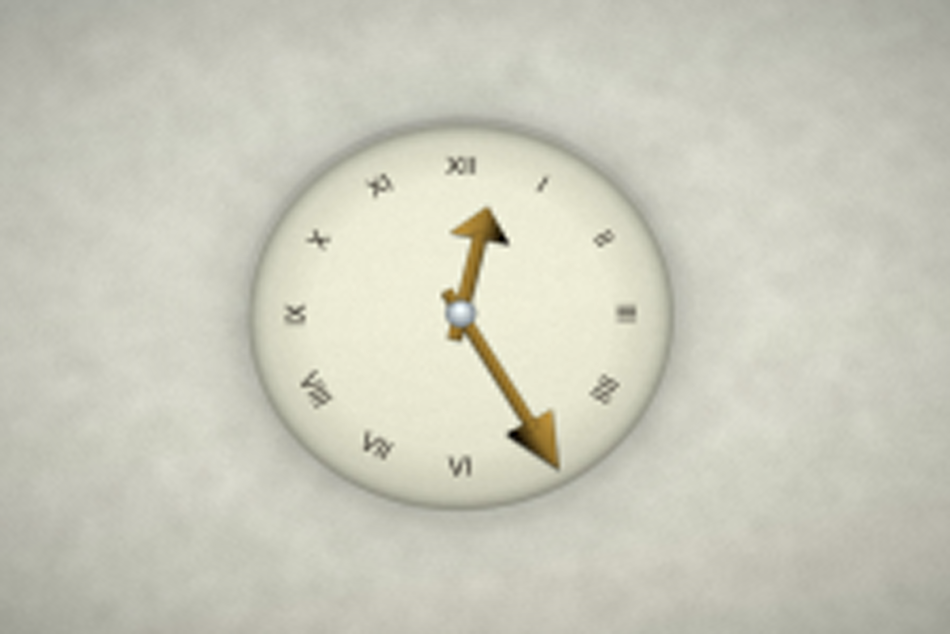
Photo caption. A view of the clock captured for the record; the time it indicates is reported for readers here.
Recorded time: 12:25
